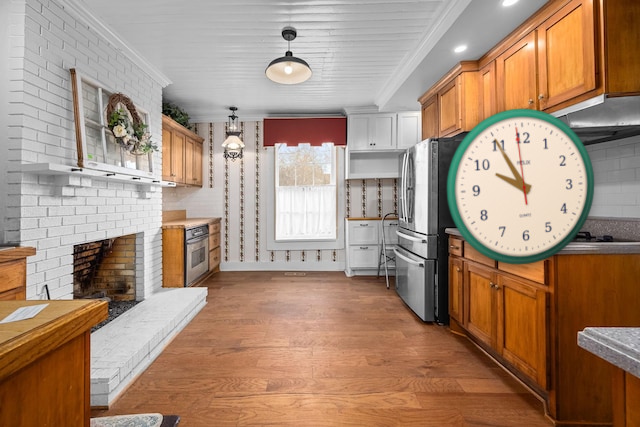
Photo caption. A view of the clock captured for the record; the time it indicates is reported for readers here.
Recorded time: 9:54:59
